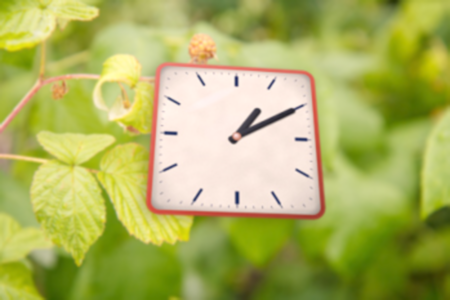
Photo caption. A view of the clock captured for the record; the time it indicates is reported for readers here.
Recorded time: 1:10
